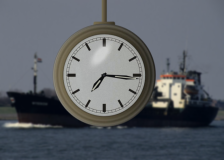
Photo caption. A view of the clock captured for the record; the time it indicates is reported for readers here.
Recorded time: 7:16
